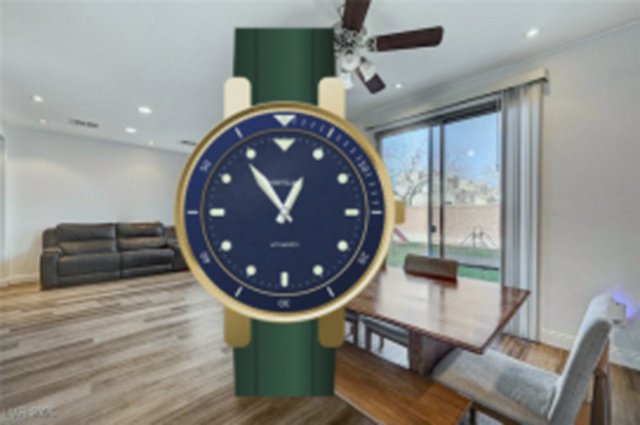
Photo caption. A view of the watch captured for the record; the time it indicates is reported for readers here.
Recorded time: 12:54
